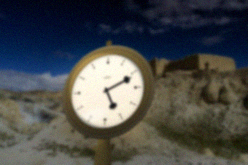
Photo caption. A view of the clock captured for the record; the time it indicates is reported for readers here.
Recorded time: 5:11
